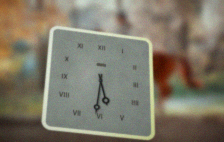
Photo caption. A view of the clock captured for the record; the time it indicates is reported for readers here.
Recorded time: 5:31
